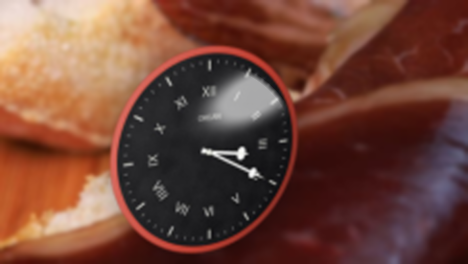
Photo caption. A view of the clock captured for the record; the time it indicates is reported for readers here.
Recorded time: 3:20
